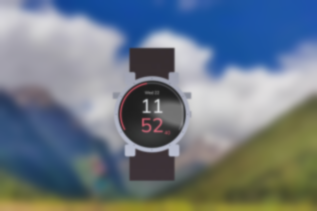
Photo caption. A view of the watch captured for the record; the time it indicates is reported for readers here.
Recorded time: 11:52
